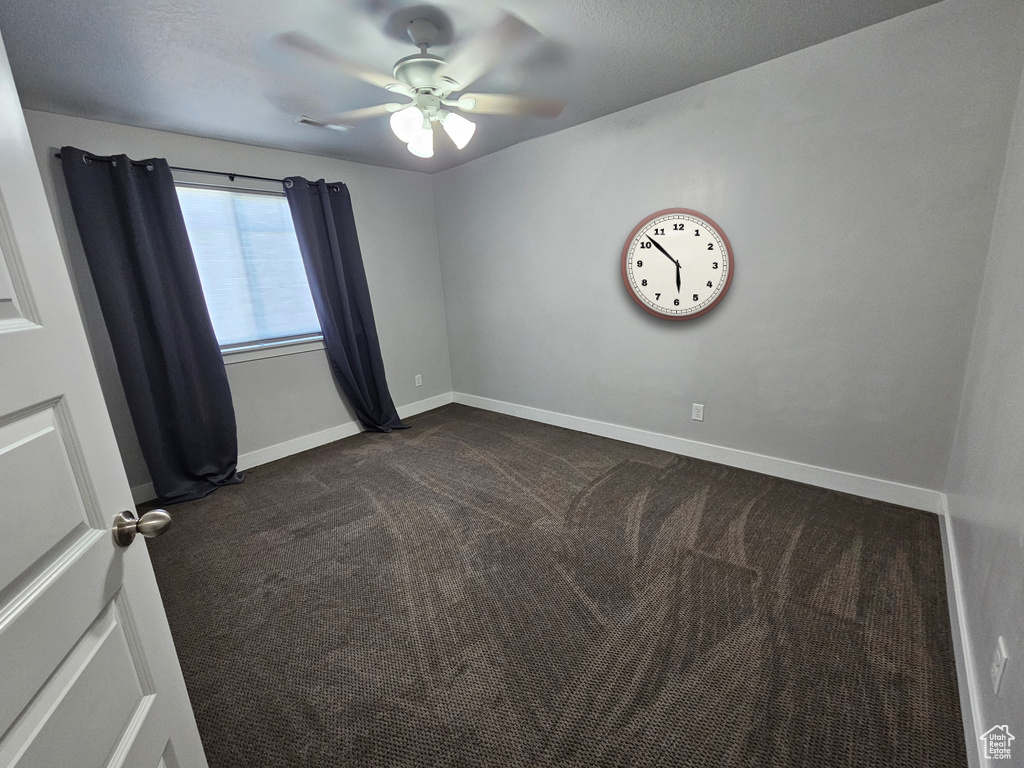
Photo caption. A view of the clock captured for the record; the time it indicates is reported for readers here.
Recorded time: 5:52
